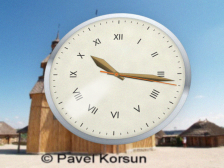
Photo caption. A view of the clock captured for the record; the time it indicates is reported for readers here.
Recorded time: 10:16:17
